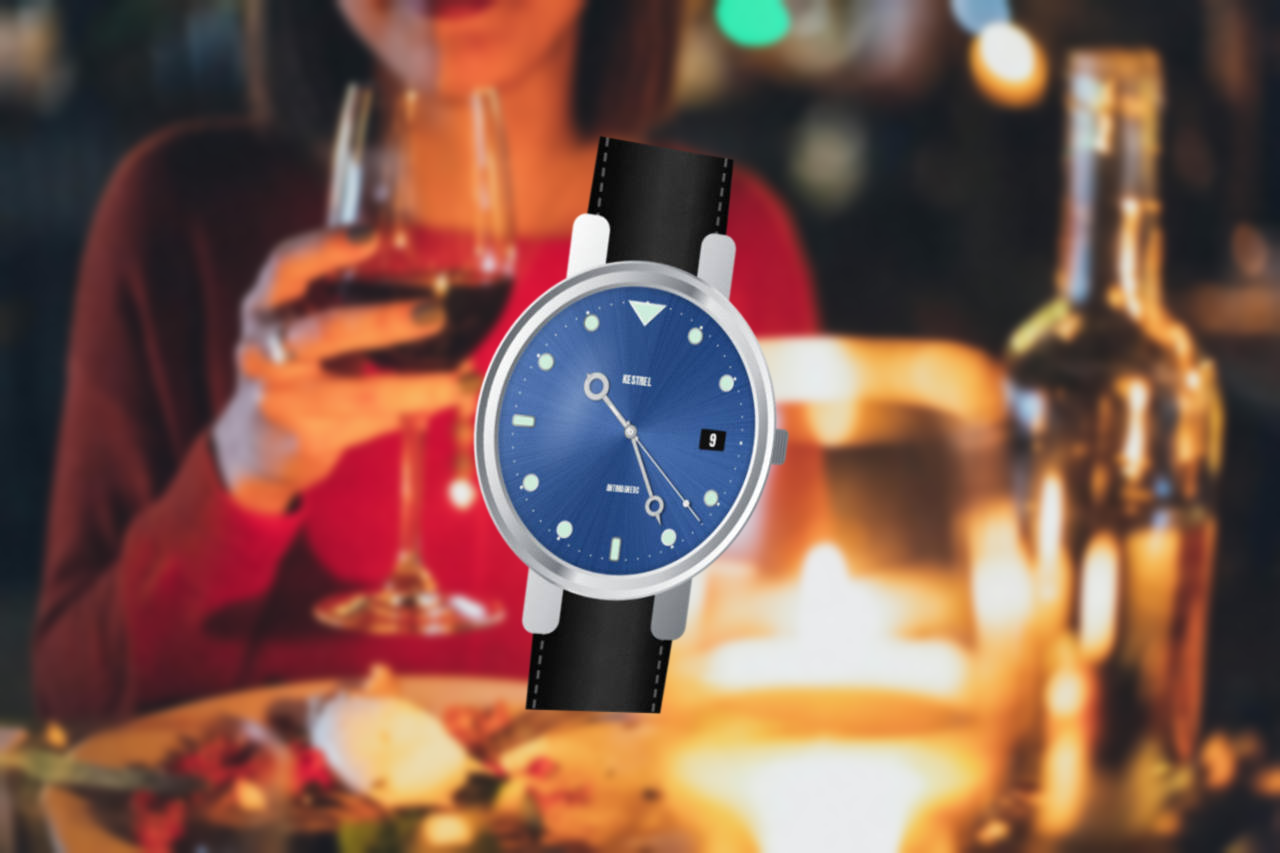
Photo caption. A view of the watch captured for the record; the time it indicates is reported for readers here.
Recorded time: 10:25:22
